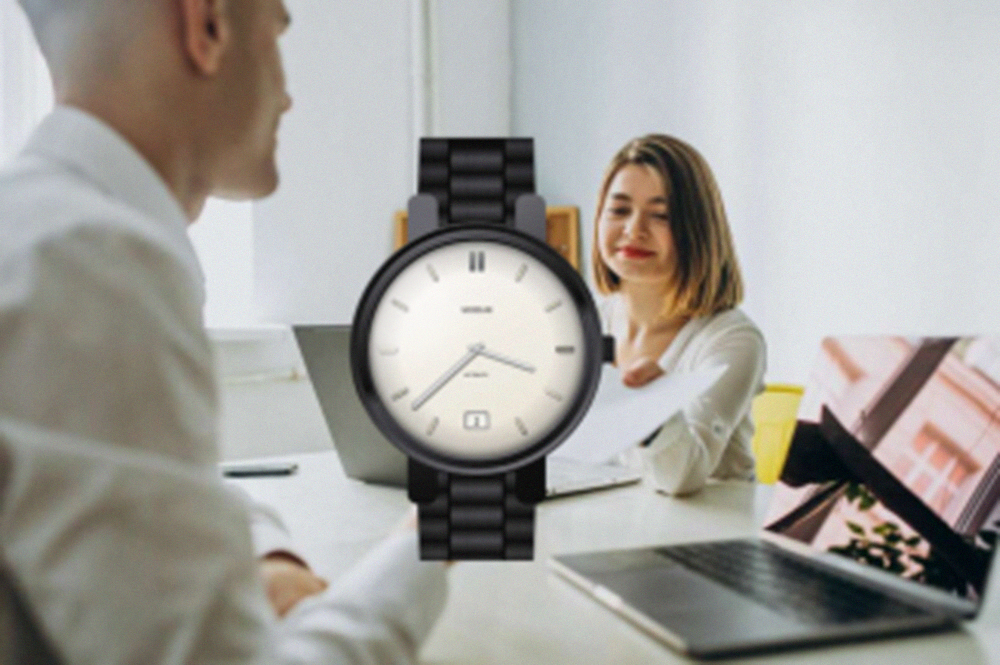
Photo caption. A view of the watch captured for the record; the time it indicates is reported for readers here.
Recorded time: 3:38
